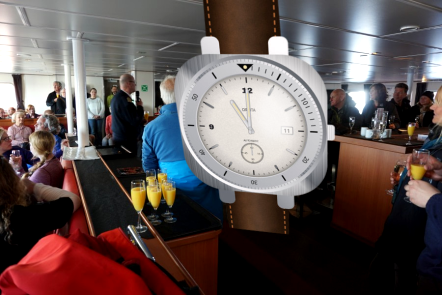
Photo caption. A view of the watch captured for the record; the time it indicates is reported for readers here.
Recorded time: 11:00
